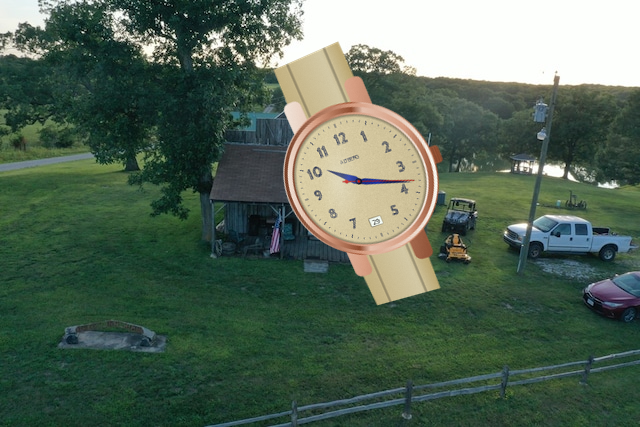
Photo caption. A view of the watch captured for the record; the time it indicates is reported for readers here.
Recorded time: 10:18:18
